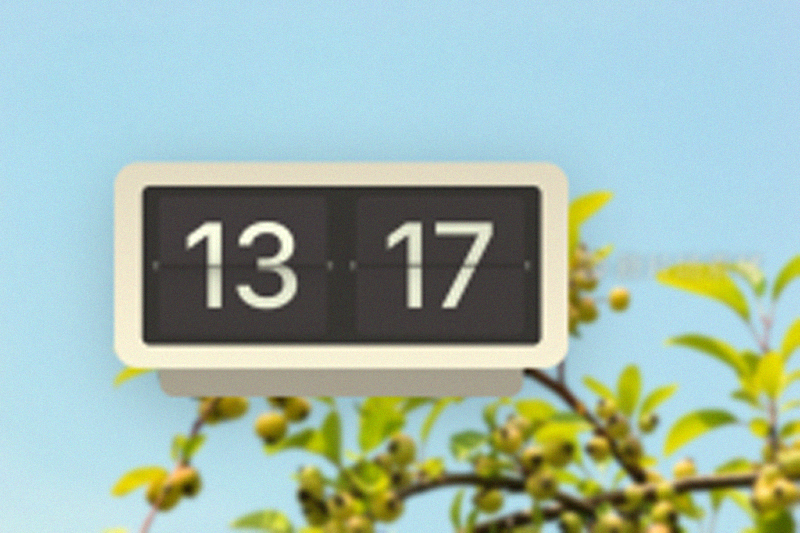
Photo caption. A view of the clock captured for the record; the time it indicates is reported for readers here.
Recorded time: 13:17
